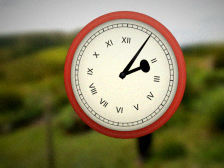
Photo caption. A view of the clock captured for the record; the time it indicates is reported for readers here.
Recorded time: 2:05
